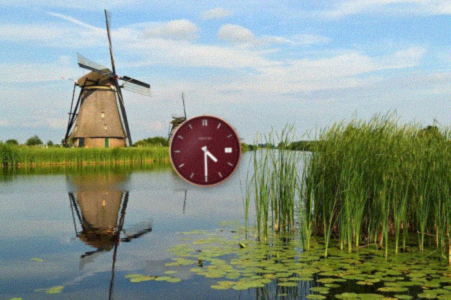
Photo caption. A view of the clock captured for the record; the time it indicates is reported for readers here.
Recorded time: 4:30
